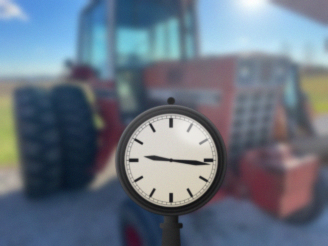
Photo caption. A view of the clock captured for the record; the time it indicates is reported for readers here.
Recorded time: 9:16
